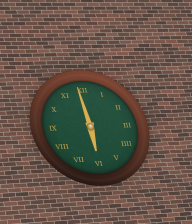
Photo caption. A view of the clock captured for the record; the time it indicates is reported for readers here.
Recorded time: 5:59
